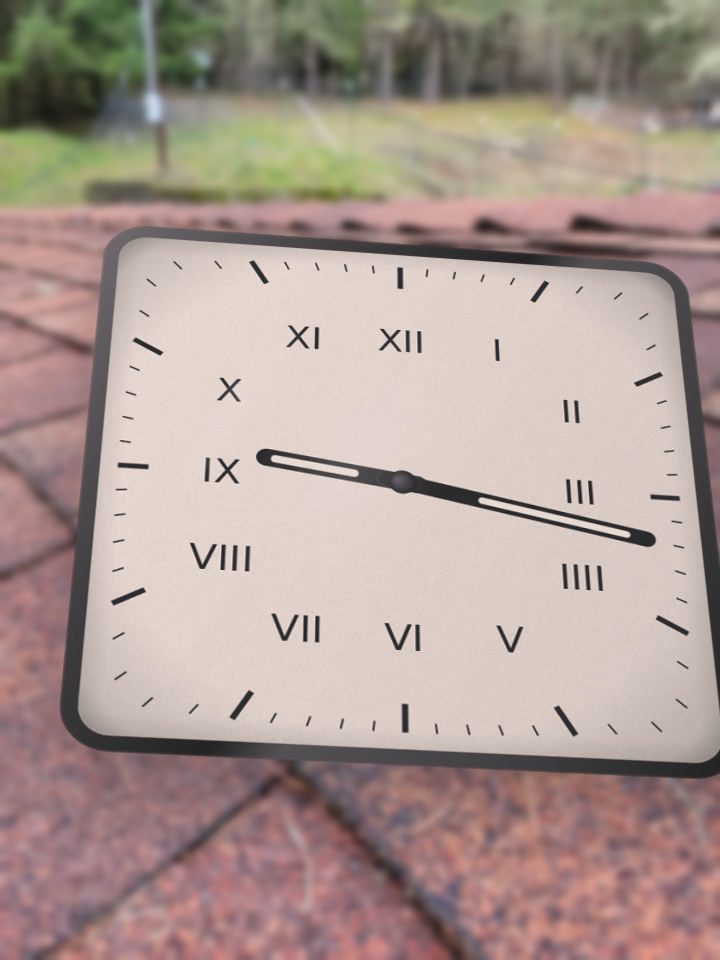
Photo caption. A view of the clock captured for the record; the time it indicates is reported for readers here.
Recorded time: 9:17
